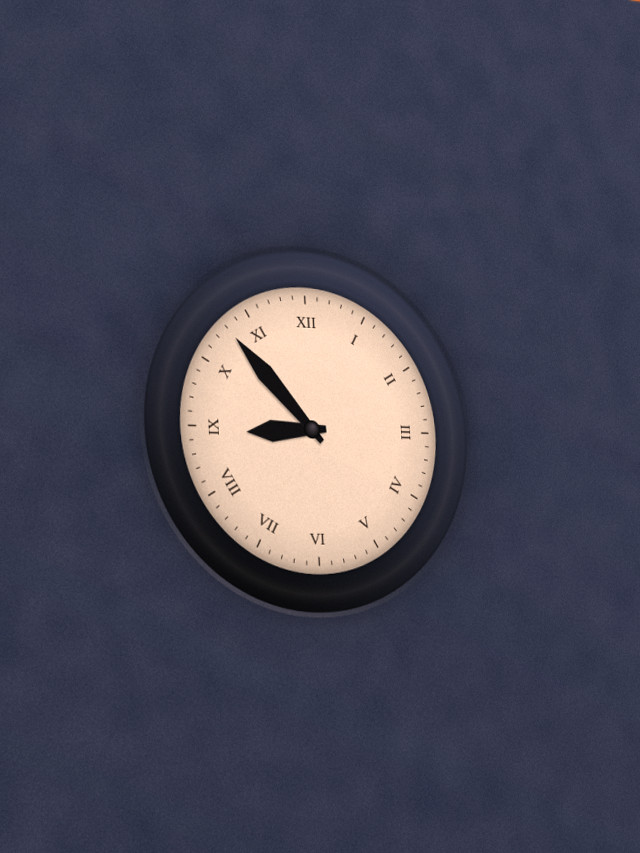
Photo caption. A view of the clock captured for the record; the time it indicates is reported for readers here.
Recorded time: 8:53
